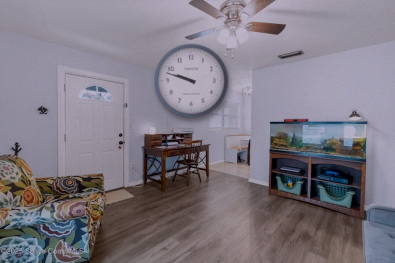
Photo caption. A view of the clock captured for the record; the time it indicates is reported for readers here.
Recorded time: 9:48
